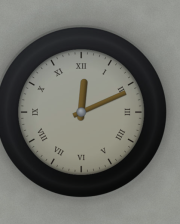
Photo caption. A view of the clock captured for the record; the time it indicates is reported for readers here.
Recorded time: 12:11
